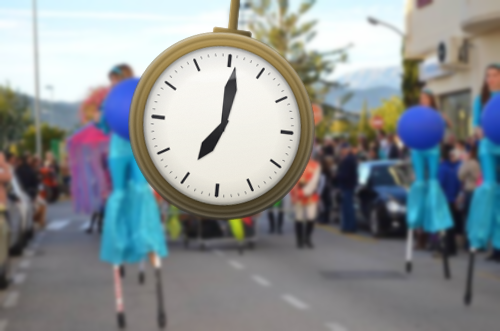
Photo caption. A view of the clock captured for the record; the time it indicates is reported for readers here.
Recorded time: 7:01
